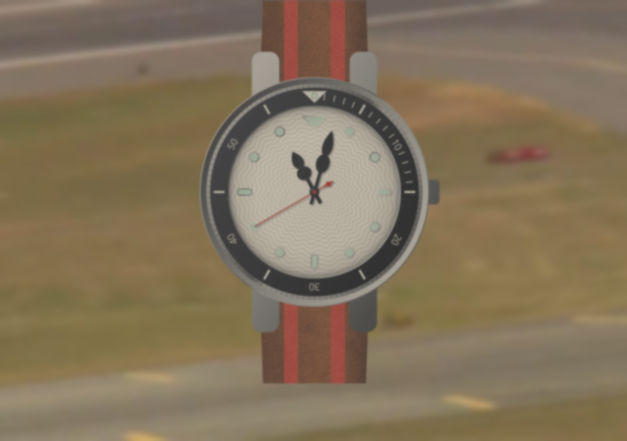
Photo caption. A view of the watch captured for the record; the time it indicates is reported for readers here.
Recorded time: 11:02:40
